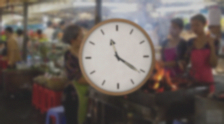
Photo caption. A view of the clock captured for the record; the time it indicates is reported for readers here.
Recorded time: 11:21
